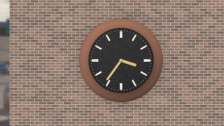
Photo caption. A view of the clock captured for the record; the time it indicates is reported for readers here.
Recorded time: 3:36
